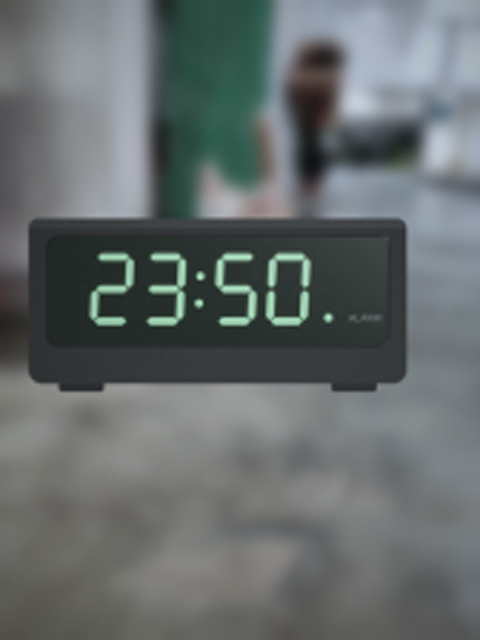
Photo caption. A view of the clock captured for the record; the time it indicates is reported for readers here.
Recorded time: 23:50
